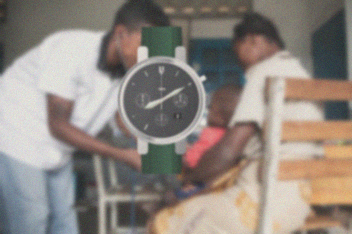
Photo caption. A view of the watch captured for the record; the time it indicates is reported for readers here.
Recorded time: 8:10
